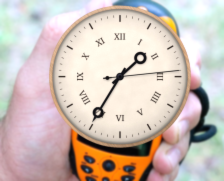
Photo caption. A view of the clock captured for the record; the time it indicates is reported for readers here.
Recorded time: 1:35:14
